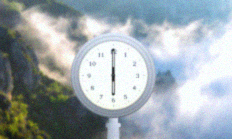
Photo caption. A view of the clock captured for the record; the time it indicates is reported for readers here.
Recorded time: 6:00
